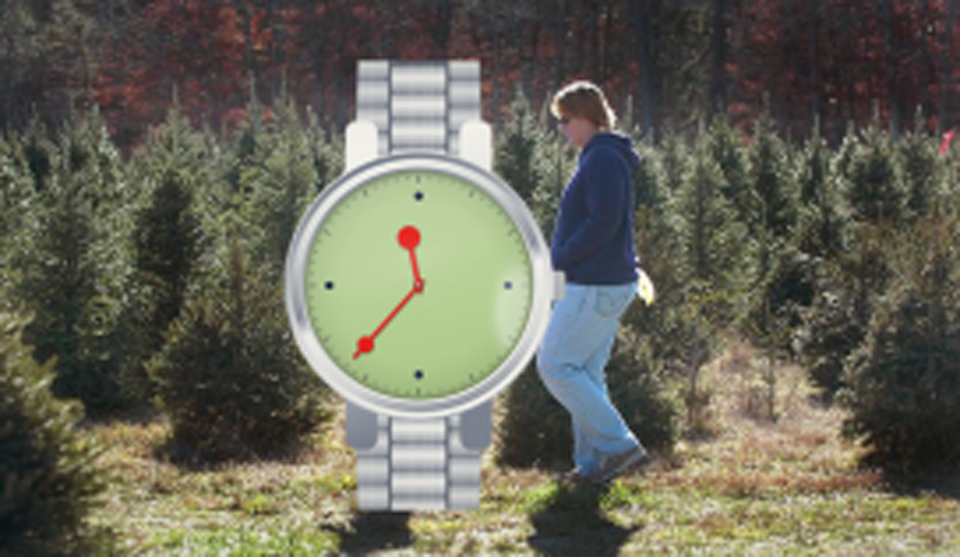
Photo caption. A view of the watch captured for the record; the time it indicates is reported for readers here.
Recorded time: 11:37
